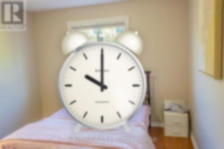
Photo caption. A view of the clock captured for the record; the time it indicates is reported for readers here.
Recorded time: 10:00
